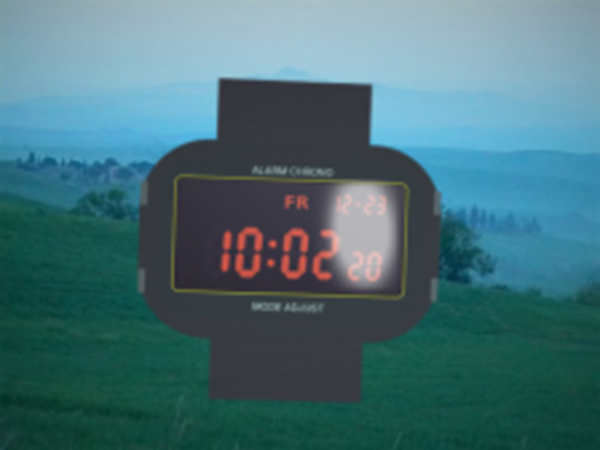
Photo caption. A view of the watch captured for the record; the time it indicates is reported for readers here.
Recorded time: 10:02:20
